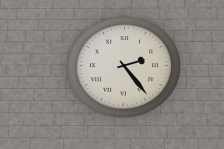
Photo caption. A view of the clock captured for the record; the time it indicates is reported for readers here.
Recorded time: 2:24
